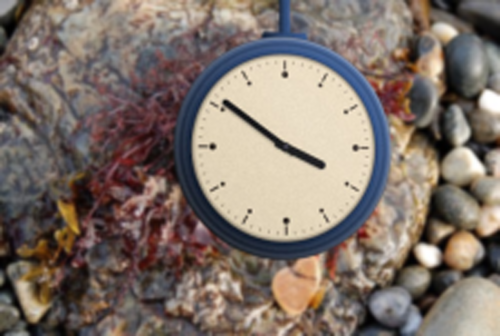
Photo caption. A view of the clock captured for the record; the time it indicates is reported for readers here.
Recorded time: 3:51
